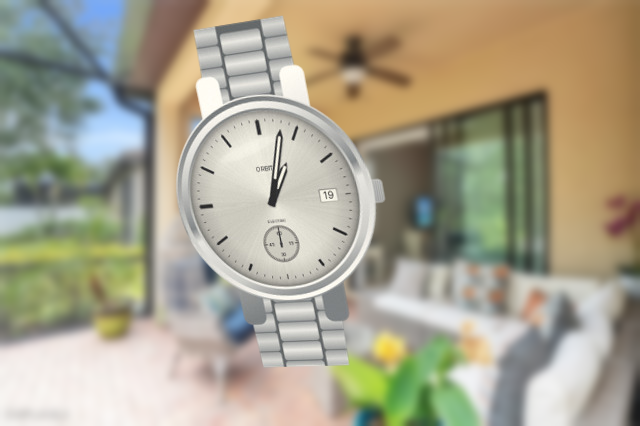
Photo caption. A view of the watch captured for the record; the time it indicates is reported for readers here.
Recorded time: 1:03
